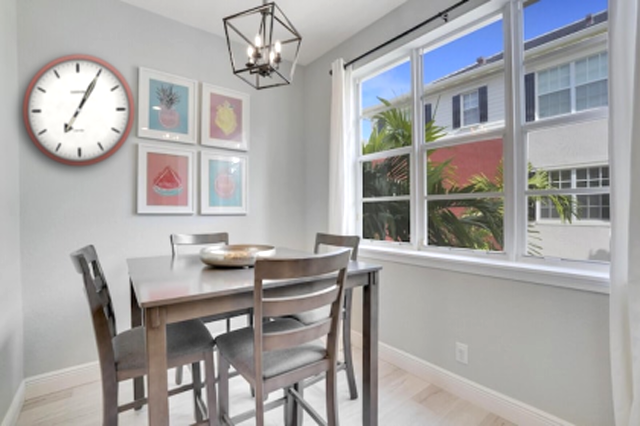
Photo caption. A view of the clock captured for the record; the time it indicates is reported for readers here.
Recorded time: 7:05
